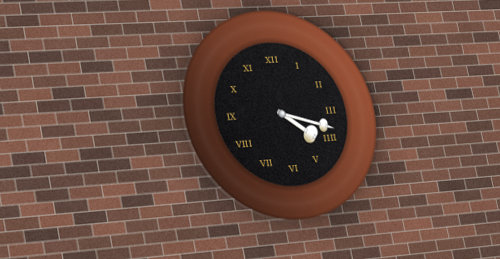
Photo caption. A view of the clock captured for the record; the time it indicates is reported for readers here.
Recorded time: 4:18
